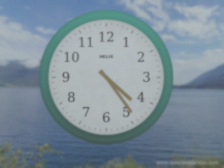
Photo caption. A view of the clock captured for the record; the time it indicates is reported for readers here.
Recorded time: 4:24
